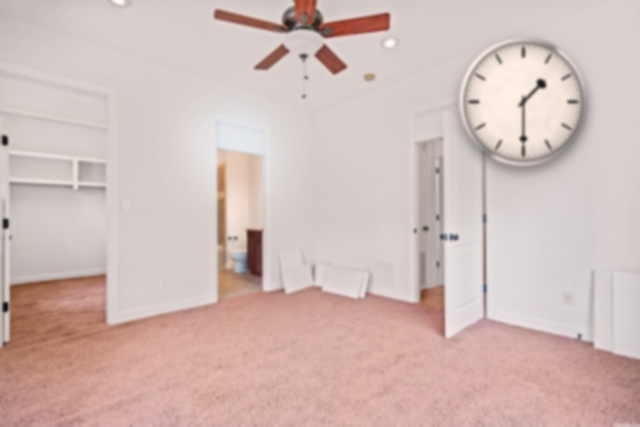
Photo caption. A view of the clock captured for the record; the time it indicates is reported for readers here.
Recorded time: 1:30
